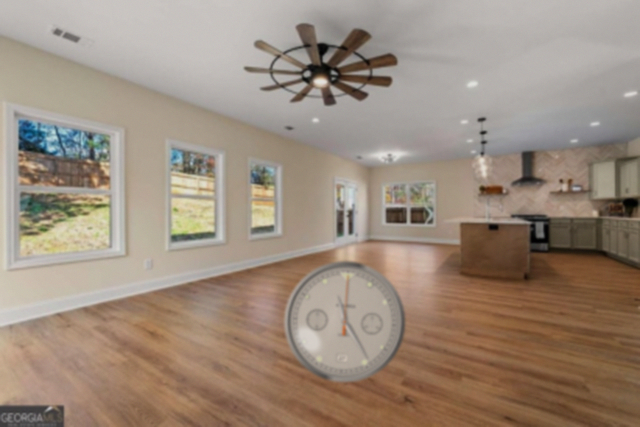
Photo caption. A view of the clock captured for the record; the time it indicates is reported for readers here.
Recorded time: 11:24
